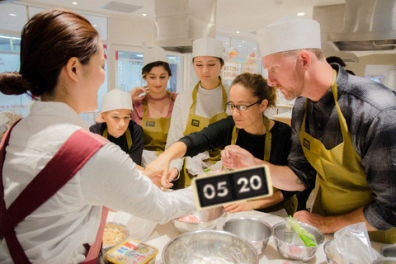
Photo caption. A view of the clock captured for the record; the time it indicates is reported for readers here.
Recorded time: 5:20
